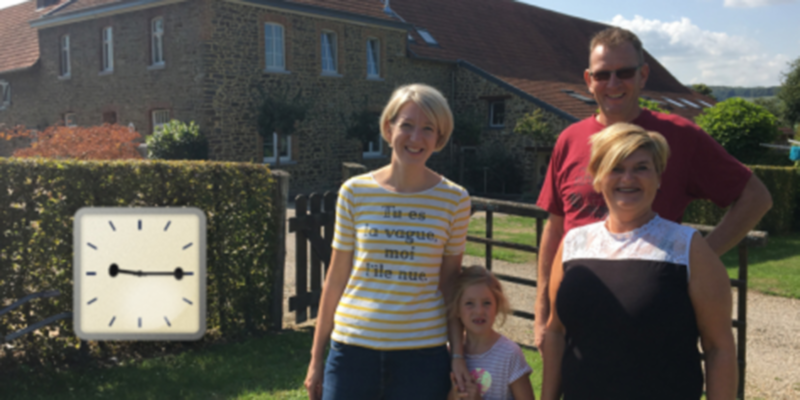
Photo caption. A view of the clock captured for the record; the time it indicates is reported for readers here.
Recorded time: 9:15
